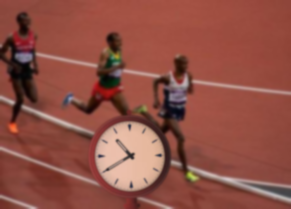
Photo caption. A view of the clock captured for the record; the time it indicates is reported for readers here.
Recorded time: 10:40
